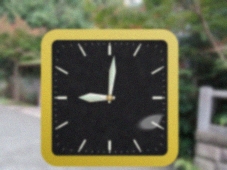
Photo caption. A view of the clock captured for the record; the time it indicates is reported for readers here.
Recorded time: 9:01
